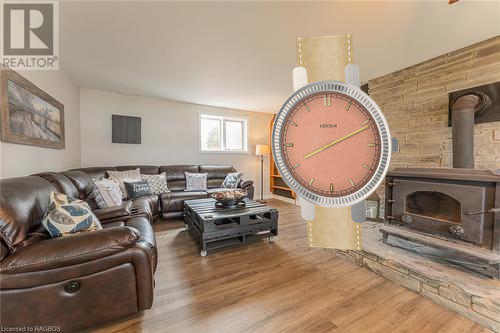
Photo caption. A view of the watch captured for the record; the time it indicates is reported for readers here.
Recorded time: 8:11
